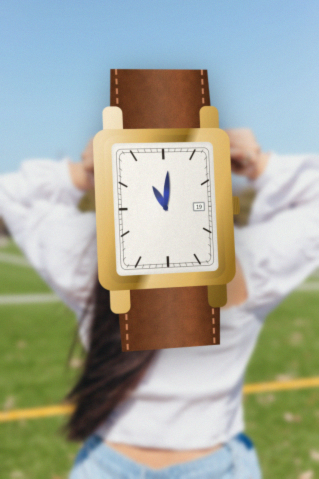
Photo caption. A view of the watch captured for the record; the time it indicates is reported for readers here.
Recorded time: 11:01
